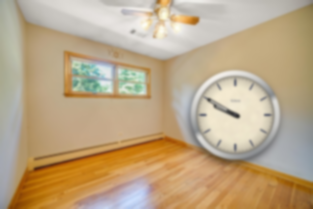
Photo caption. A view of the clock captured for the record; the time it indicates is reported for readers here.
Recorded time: 9:50
